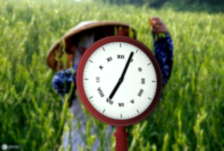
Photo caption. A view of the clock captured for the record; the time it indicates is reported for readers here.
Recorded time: 7:04
